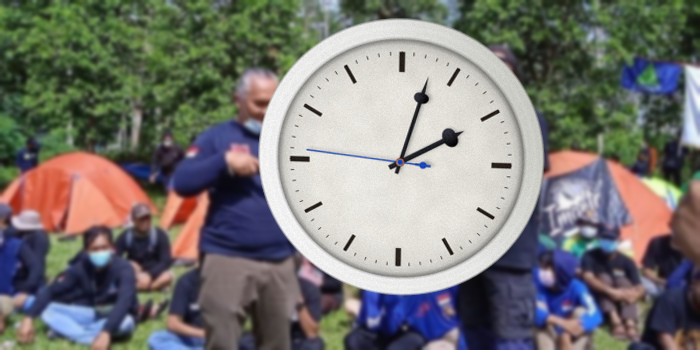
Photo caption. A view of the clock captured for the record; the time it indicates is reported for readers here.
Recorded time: 2:02:46
